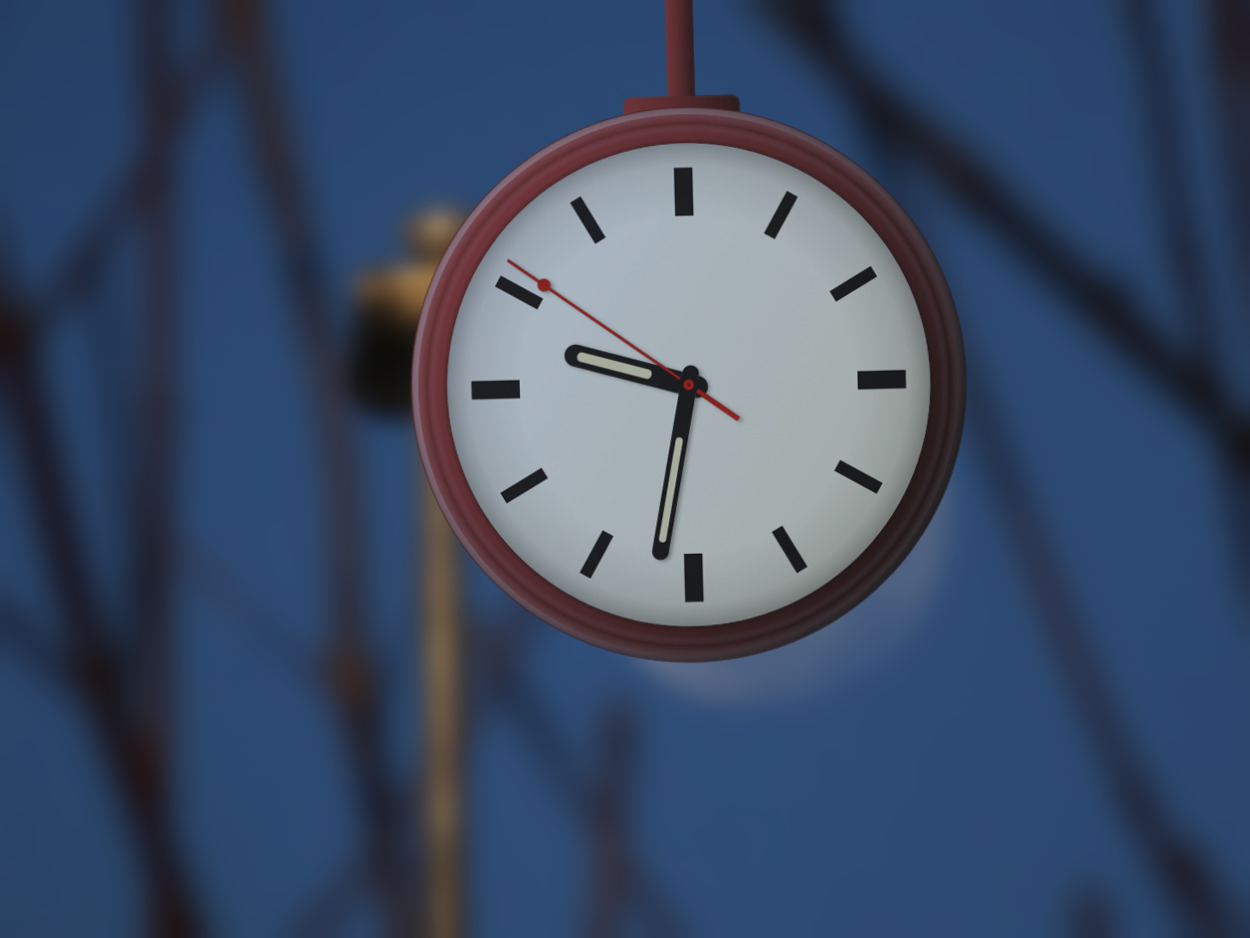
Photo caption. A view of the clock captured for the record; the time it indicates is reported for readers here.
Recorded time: 9:31:51
